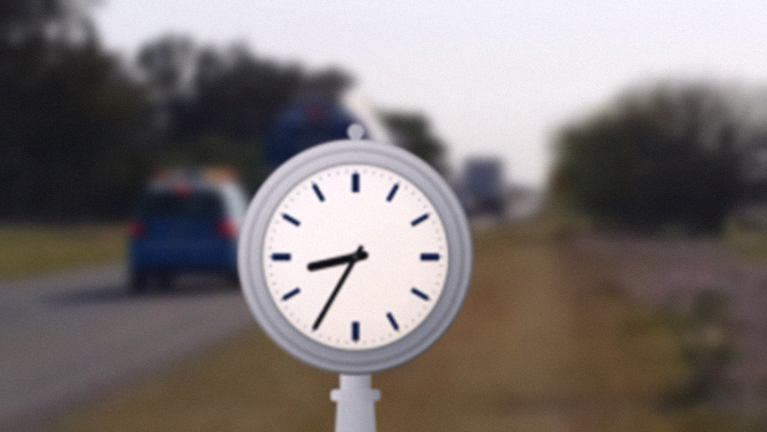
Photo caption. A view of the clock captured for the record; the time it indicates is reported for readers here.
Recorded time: 8:35
